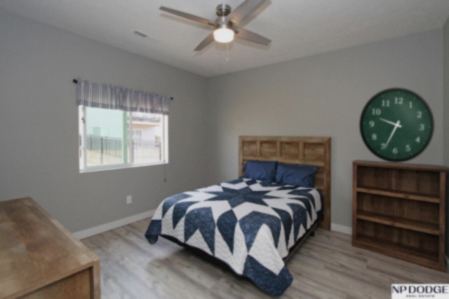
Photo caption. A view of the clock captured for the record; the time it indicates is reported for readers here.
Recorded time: 9:34
